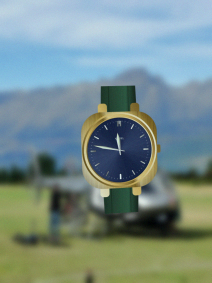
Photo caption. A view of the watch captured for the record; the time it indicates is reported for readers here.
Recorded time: 11:47
